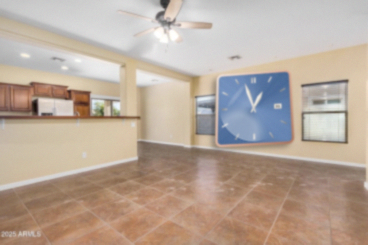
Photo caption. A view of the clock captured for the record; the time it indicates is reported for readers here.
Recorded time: 12:57
